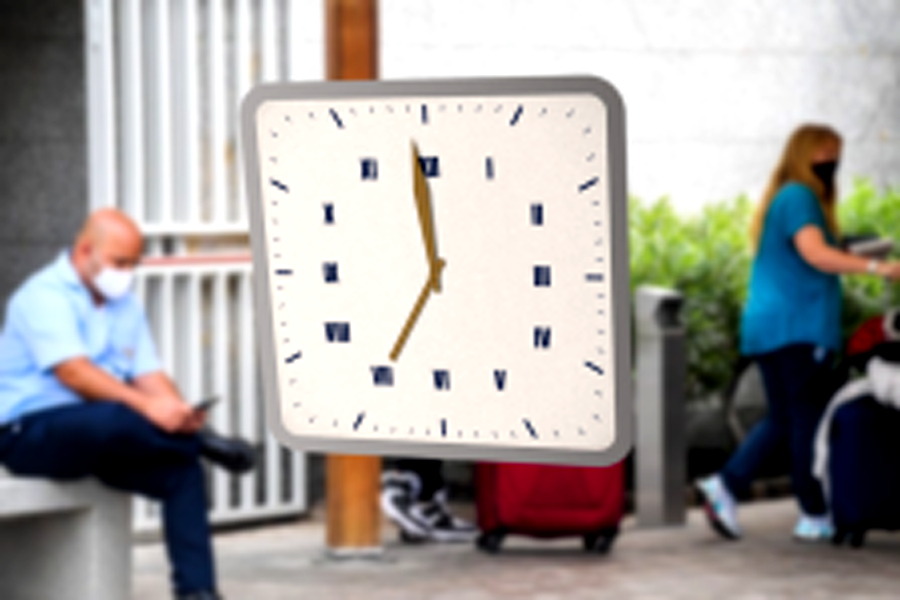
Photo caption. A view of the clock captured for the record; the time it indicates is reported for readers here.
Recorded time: 6:59
